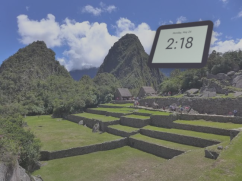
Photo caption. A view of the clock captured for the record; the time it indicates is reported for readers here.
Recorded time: 2:18
